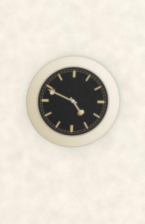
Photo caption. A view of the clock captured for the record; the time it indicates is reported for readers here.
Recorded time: 4:49
